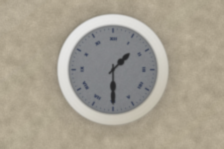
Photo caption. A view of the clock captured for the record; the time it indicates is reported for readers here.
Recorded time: 1:30
